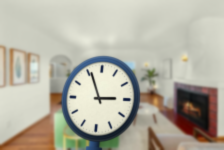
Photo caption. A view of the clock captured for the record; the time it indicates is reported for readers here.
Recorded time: 2:56
